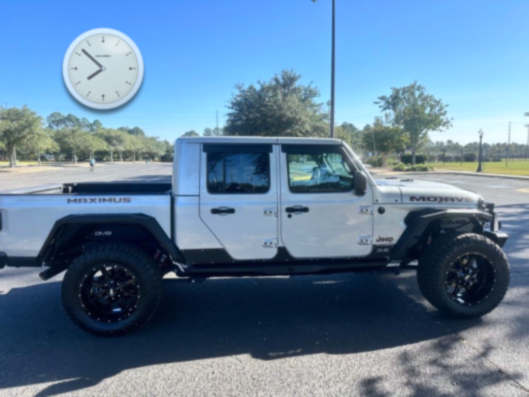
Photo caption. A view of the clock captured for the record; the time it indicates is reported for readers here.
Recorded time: 7:52
